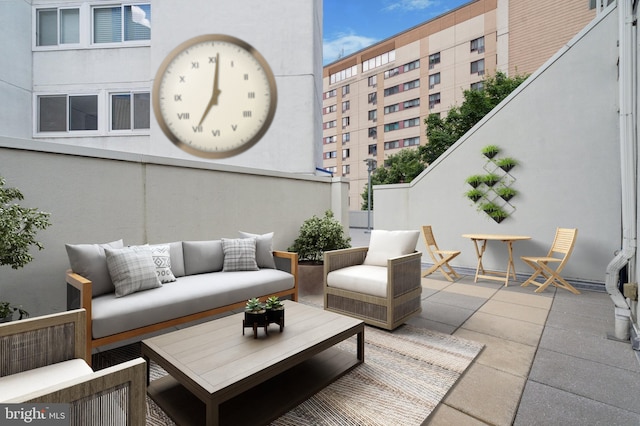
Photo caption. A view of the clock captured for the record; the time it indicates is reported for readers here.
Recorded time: 7:01
